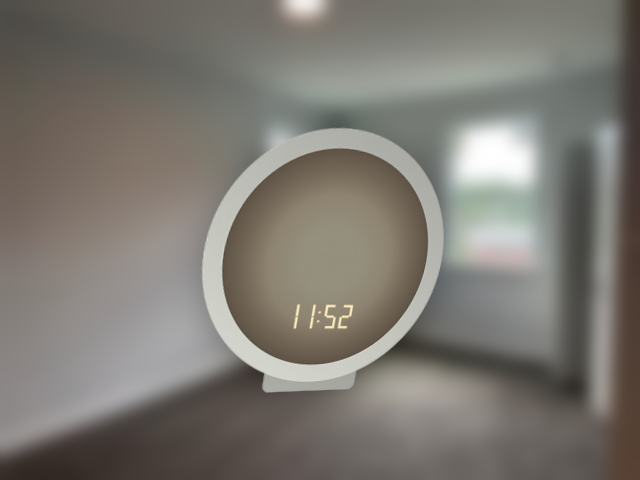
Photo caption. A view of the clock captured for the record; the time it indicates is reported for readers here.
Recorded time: 11:52
